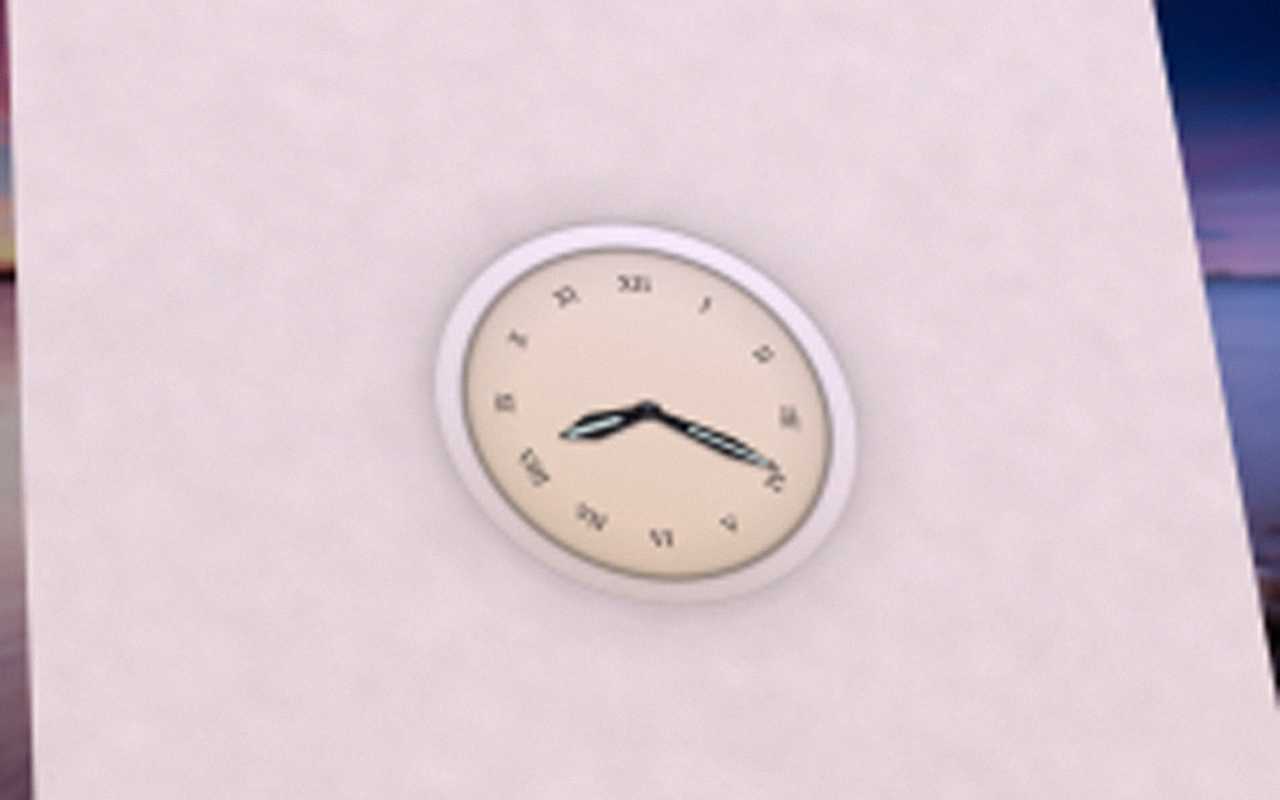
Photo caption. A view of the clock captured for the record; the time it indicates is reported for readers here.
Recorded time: 8:19
